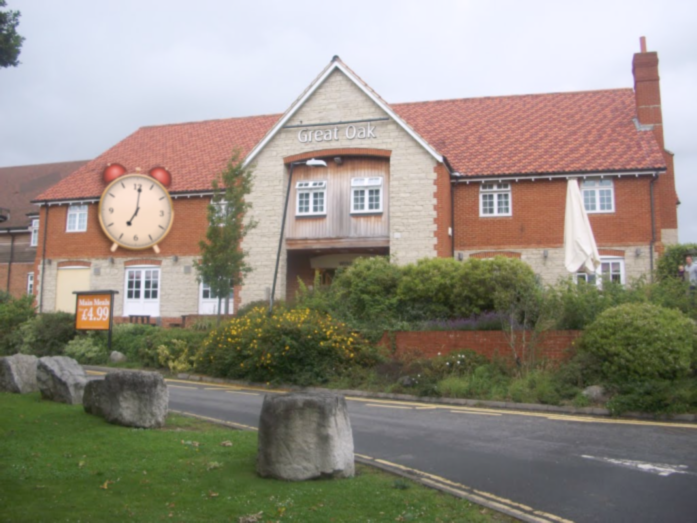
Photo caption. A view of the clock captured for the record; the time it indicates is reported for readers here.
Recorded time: 7:01
